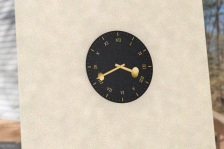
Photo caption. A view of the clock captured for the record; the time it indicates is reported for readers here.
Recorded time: 3:41
